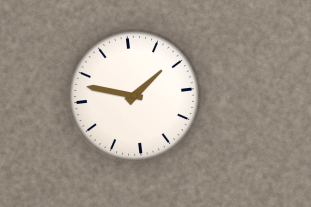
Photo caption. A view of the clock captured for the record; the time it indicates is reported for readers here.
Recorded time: 1:48
